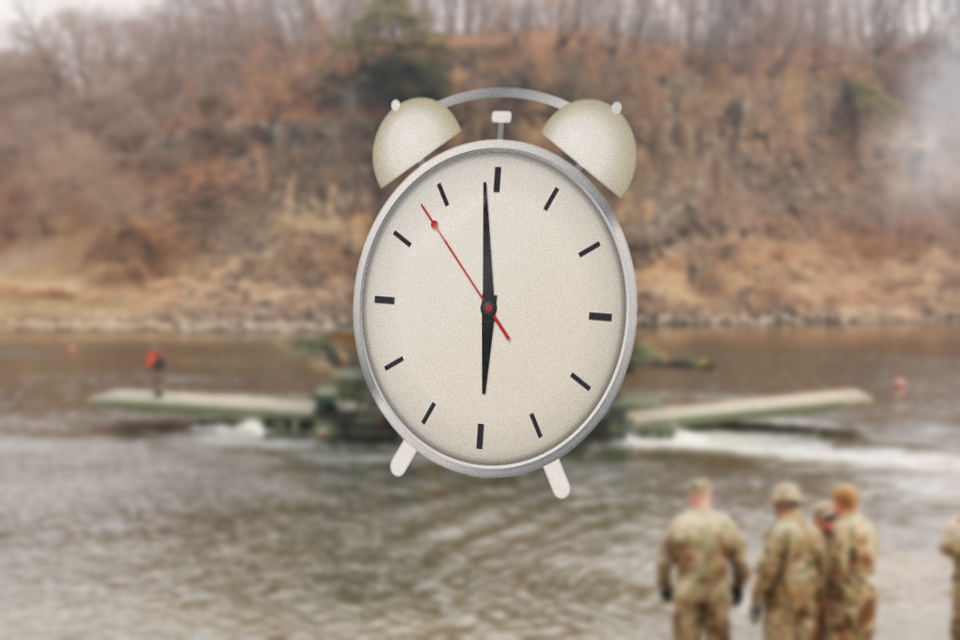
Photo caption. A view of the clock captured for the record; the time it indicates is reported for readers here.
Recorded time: 5:58:53
